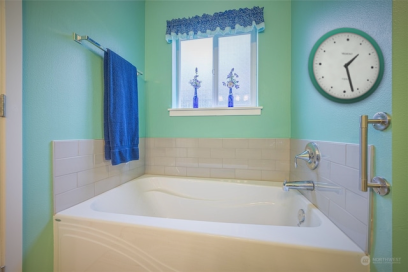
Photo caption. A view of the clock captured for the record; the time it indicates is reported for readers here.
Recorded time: 1:27
